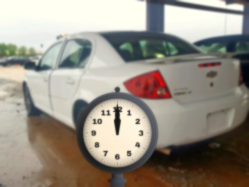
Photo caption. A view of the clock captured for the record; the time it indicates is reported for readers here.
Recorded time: 12:00
